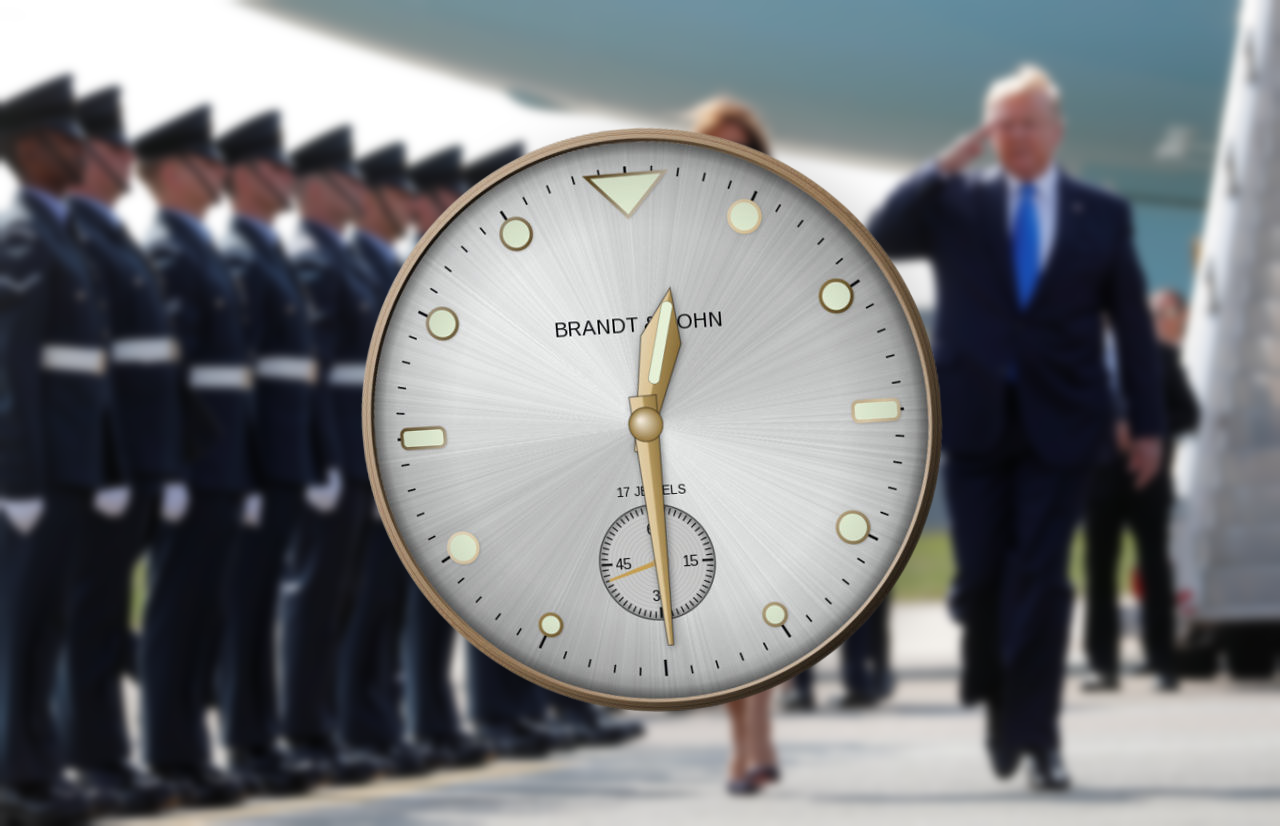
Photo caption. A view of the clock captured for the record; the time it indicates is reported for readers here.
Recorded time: 12:29:42
